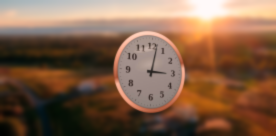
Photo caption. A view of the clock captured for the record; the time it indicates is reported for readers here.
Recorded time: 3:02
